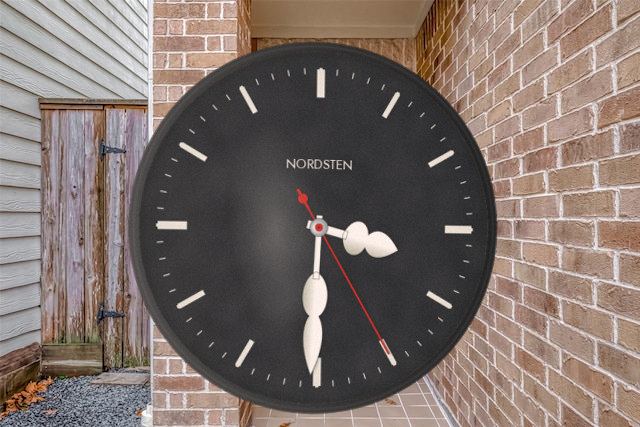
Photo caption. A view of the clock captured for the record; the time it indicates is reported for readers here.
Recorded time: 3:30:25
